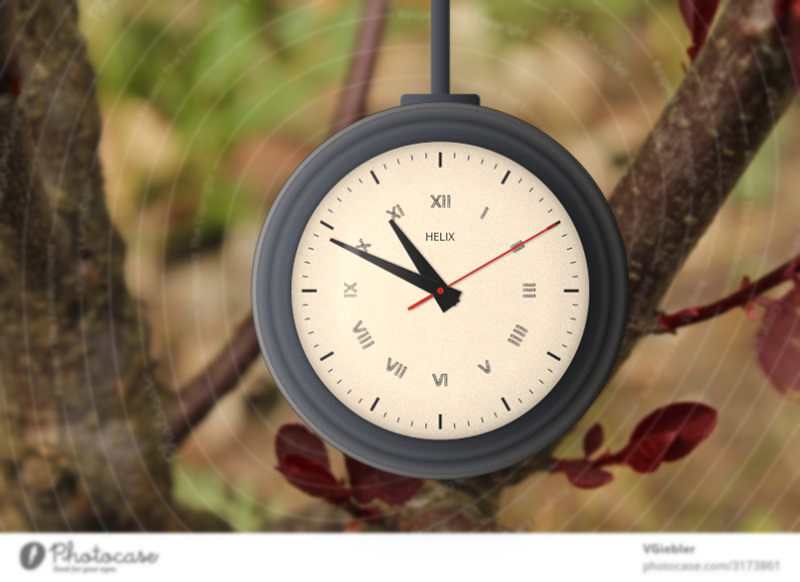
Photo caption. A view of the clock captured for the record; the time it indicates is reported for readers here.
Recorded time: 10:49:10
